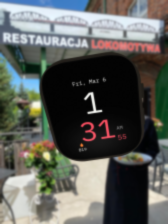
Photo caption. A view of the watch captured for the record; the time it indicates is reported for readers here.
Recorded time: 1:31
